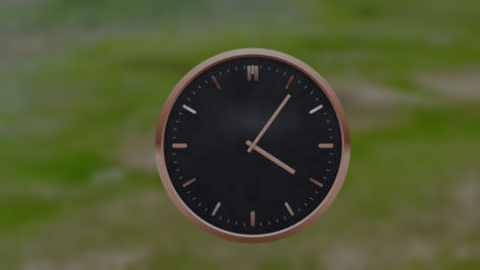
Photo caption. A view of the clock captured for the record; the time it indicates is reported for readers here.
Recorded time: 4:06
